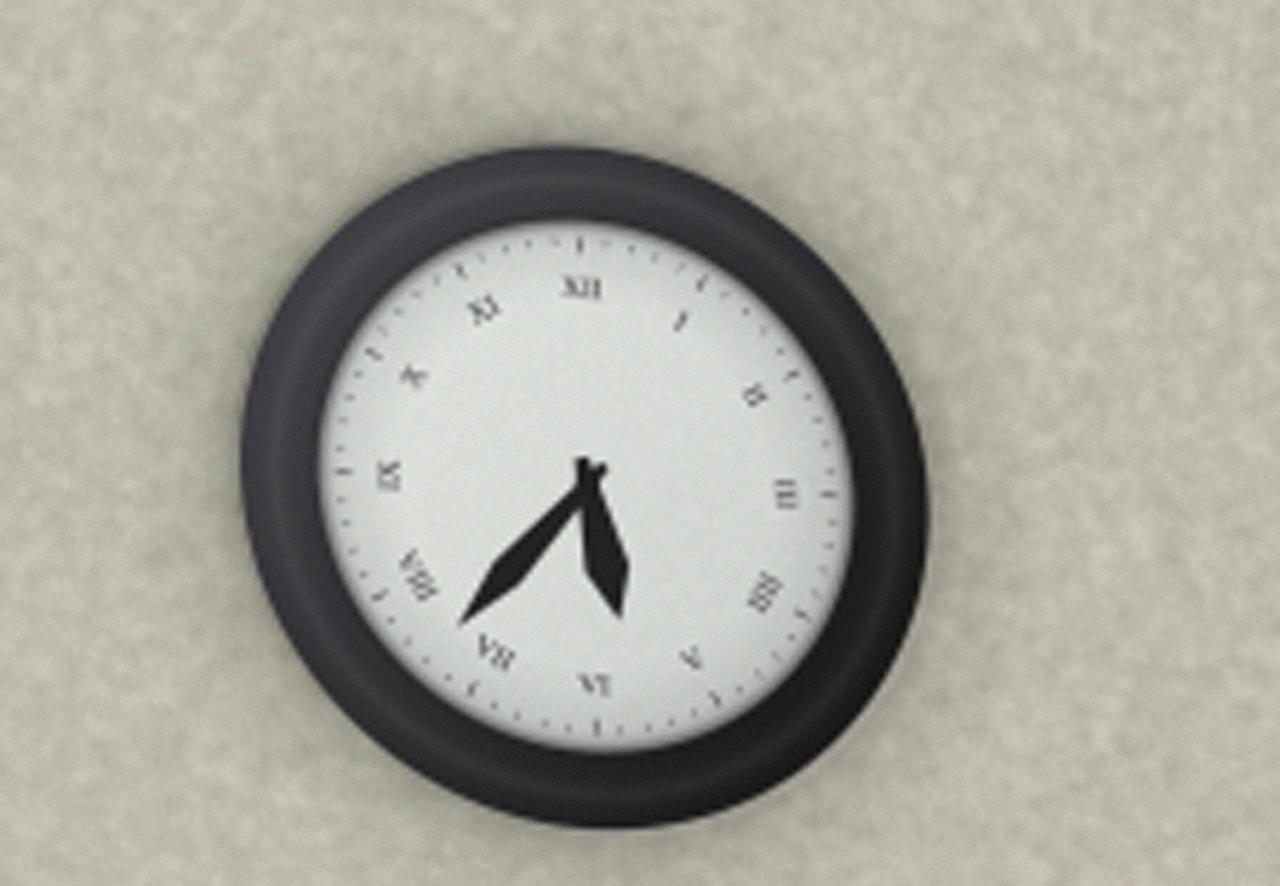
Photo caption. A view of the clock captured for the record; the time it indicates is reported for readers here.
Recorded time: 5:37
